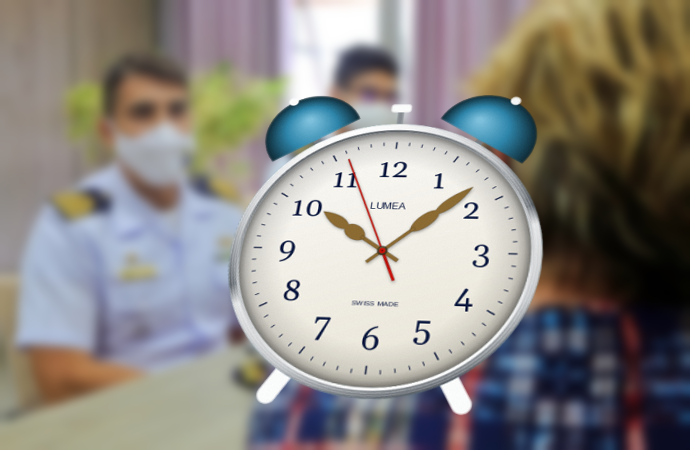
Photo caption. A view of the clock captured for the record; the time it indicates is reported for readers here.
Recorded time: 10:07:56
